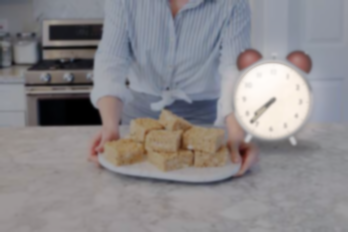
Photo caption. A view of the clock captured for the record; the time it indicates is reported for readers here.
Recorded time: 7:37
